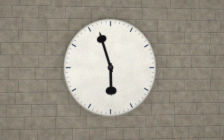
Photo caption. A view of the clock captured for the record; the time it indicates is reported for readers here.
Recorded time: 5:57
